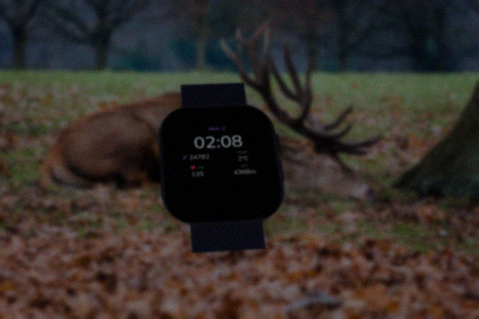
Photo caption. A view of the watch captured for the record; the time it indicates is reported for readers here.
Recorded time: 2:08
